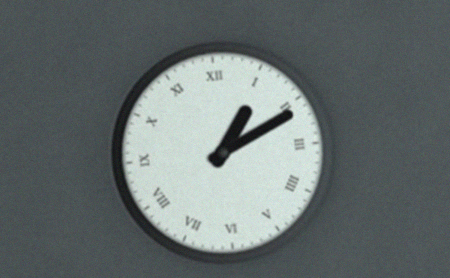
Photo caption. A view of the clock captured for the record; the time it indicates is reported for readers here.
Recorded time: 1:11
